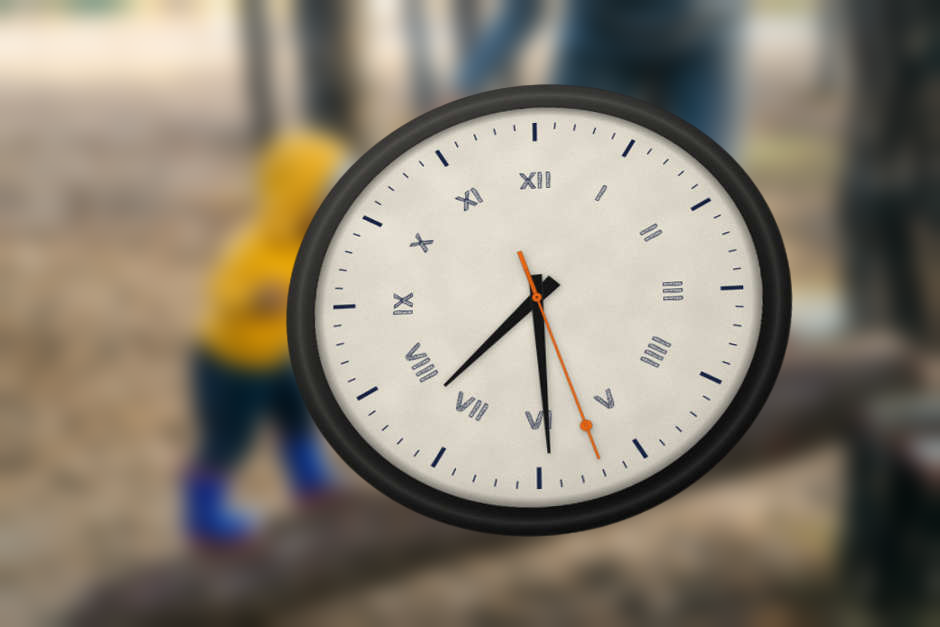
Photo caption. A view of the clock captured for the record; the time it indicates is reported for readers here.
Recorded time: 7:29:27
